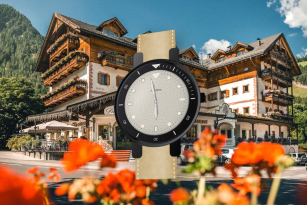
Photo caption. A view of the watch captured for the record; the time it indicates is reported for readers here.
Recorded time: 5:58
